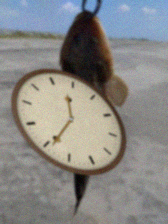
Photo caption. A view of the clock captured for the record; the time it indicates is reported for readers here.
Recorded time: 12:39
